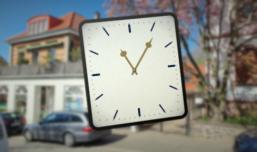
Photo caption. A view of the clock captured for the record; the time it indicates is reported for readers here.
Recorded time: 11:06
